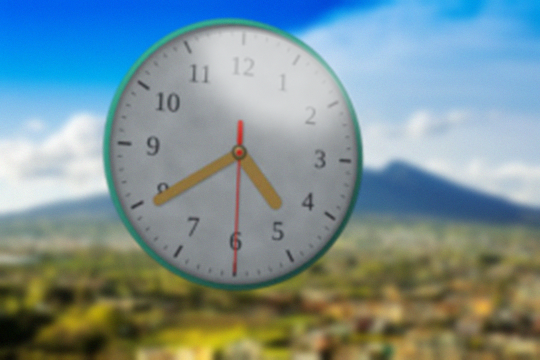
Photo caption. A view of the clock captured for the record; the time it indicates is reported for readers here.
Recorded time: 4:39:30
